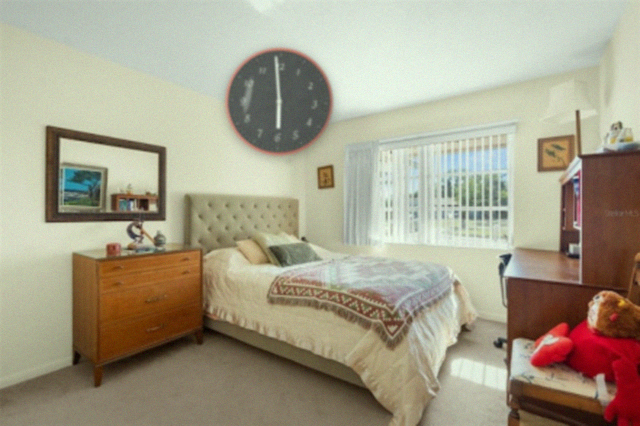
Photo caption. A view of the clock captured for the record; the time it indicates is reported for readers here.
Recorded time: 5:59
